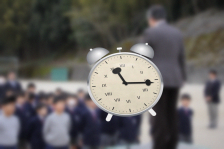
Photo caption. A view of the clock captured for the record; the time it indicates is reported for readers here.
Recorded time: 11:16
